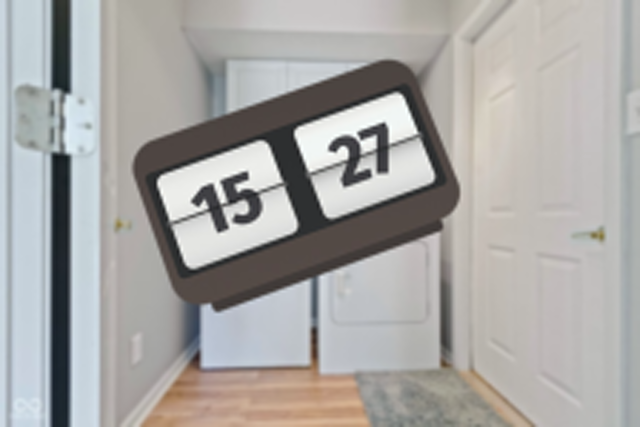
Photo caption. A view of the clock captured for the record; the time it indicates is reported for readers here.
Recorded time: 15:27
